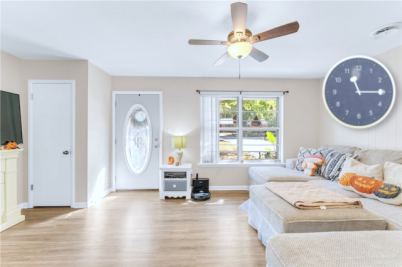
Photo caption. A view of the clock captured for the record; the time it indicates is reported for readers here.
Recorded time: 11:15
